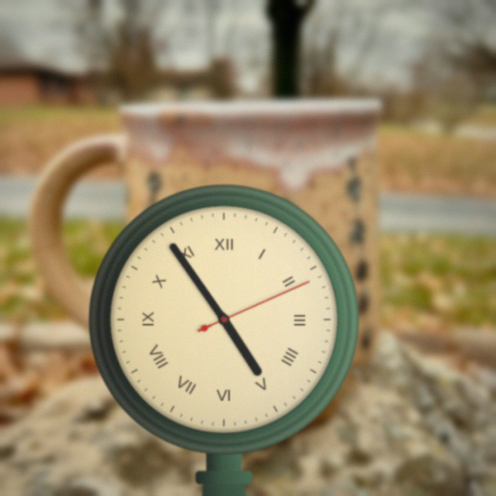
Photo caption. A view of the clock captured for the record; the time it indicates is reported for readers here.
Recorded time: 4:54:11
